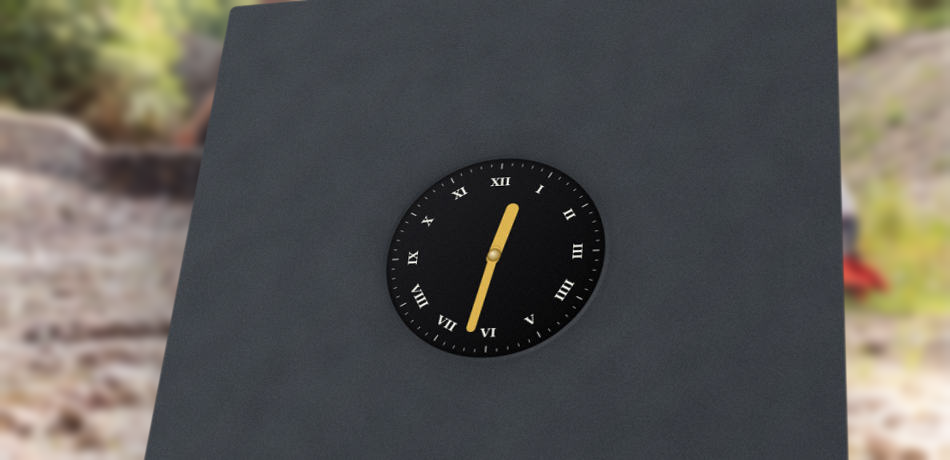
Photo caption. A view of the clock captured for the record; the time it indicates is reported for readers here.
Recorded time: 12:32
